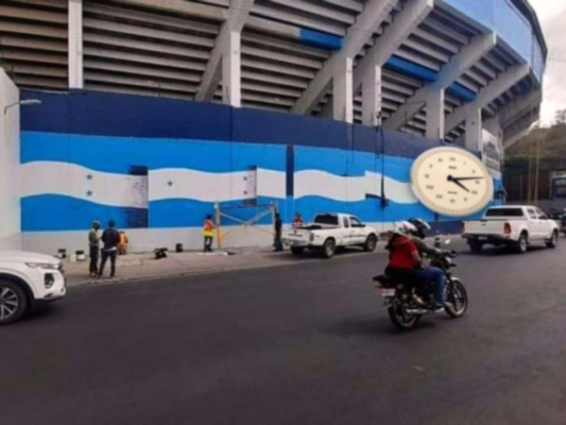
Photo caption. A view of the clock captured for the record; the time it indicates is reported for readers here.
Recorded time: 4:13
